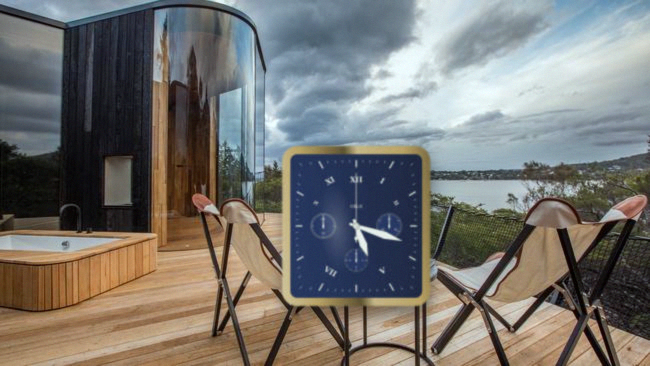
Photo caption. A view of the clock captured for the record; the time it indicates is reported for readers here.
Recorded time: 5:18
